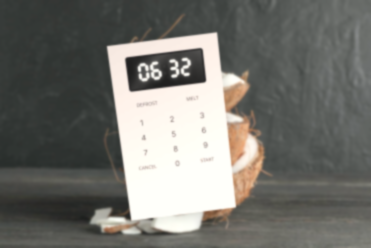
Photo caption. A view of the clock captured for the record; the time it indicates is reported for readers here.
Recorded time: 6:32
